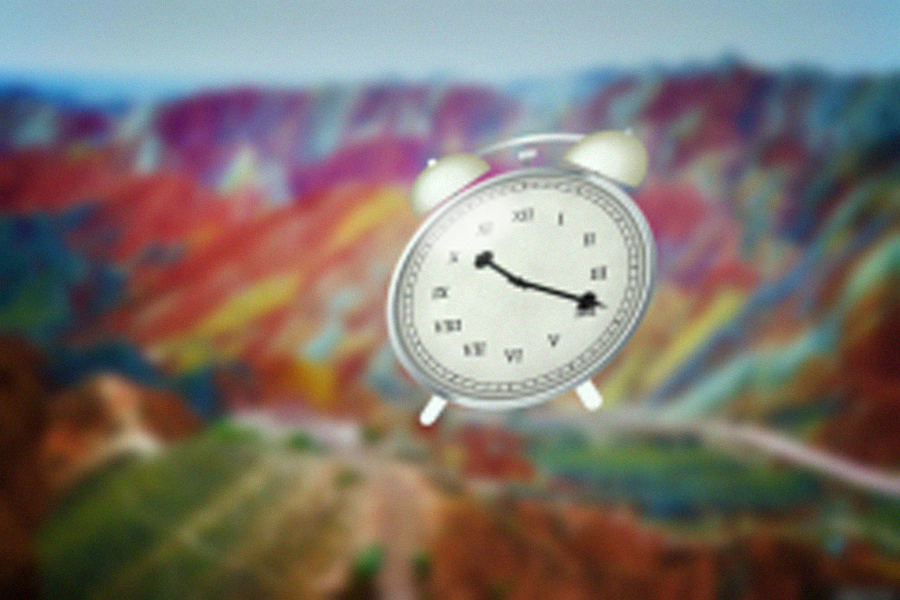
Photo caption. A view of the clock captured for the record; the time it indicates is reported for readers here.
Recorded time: 10:19
